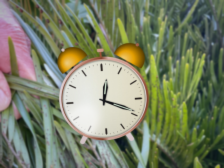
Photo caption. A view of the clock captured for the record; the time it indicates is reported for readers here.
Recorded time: 12:19
